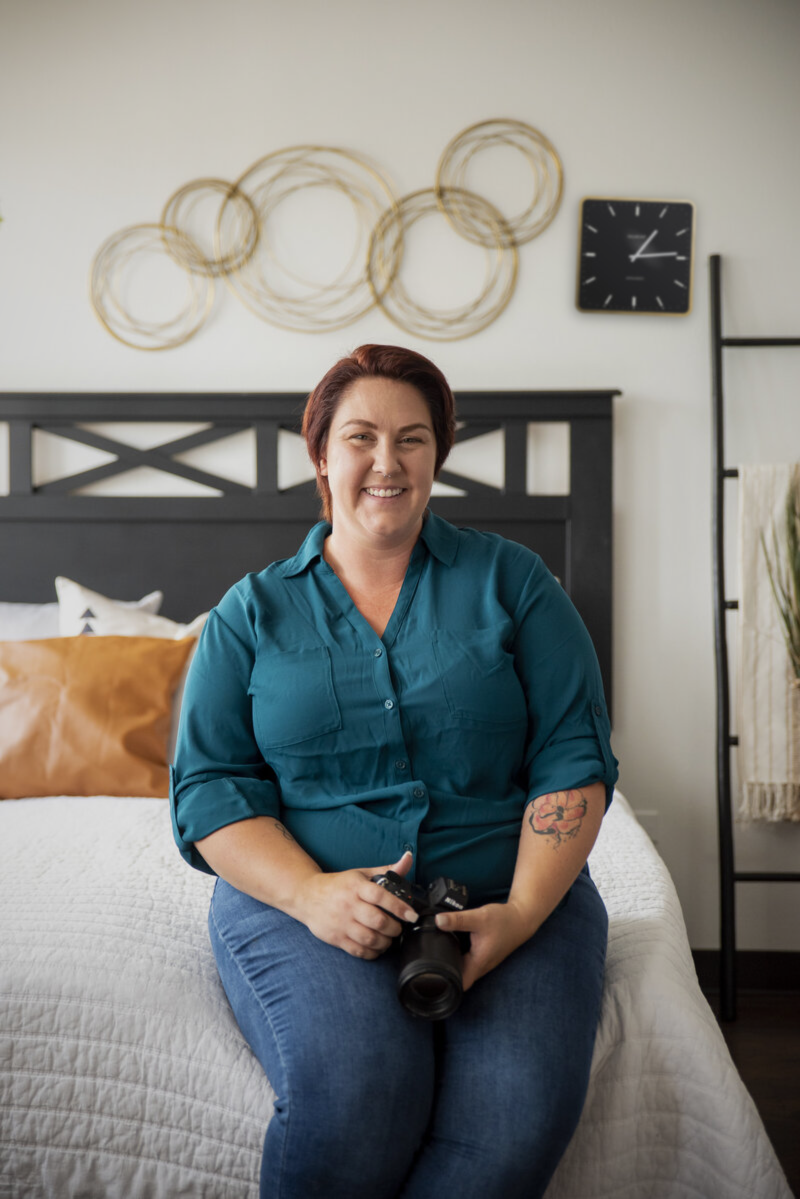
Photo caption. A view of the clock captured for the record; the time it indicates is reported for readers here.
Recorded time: 1:14
